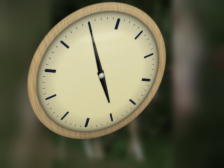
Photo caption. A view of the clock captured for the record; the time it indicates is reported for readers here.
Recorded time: 4:55
